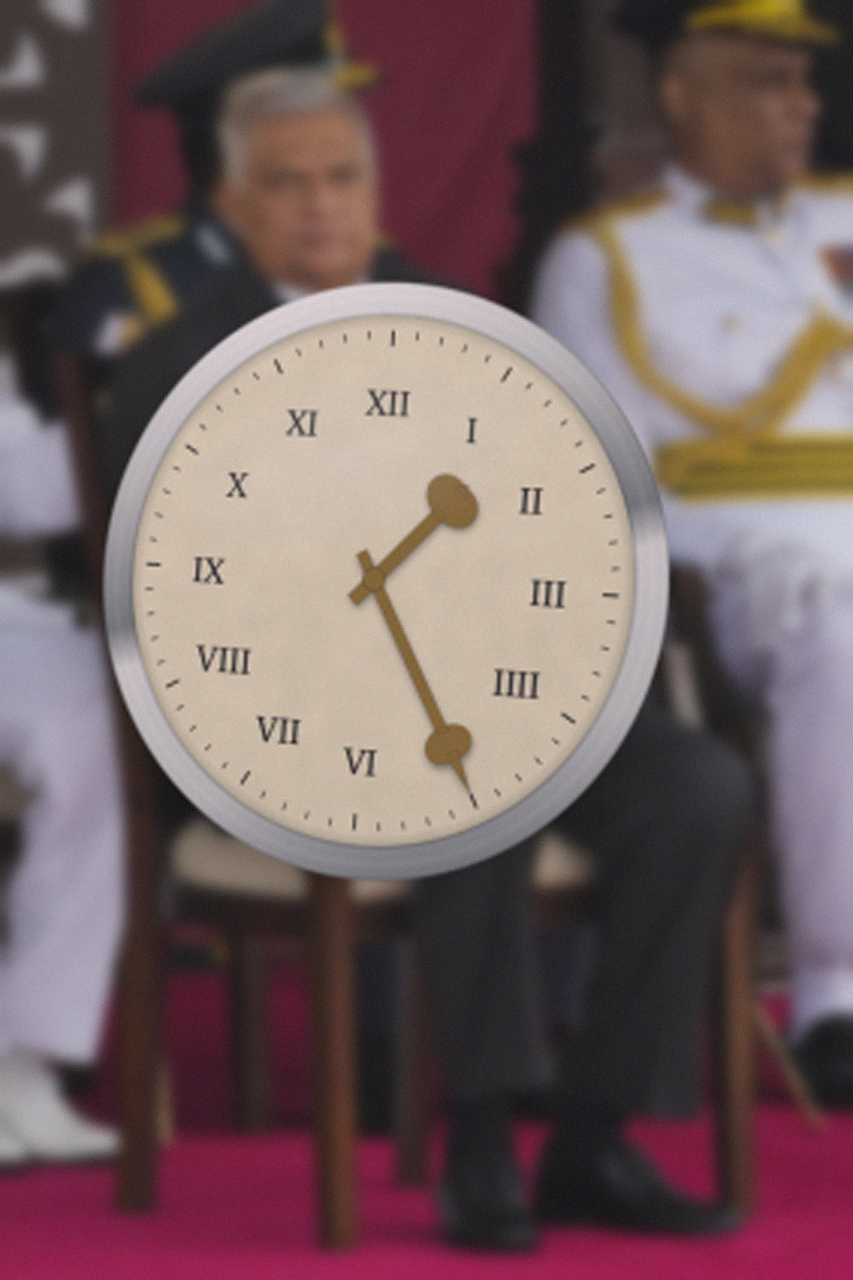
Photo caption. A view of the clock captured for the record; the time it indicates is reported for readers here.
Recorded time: 1:25
